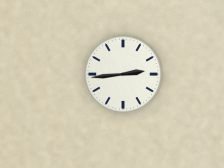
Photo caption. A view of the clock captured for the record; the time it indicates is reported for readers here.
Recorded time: 2:44
